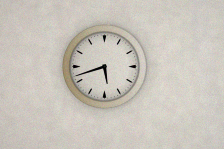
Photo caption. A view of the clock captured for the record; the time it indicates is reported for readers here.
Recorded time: 5:42
